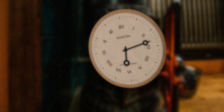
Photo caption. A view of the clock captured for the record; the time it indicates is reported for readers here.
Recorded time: 6:13
